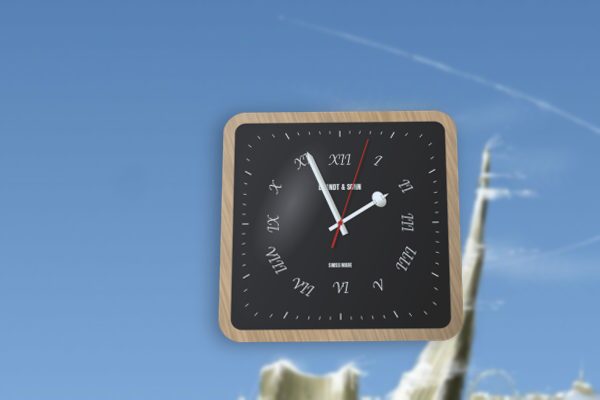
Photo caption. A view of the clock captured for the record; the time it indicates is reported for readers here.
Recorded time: 1:56:03
